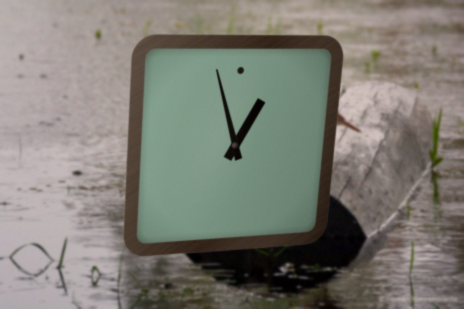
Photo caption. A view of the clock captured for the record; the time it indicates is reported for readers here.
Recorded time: 12:57
